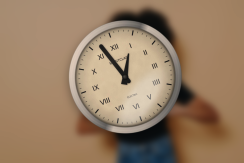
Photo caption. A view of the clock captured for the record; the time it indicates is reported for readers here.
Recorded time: 12:57
